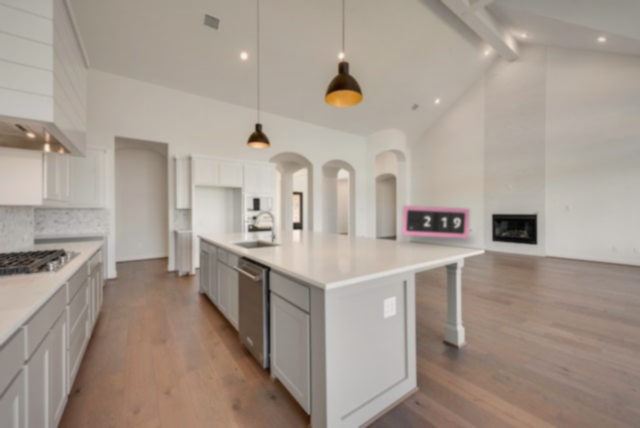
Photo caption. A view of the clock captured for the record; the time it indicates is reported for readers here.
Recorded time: 2:19
